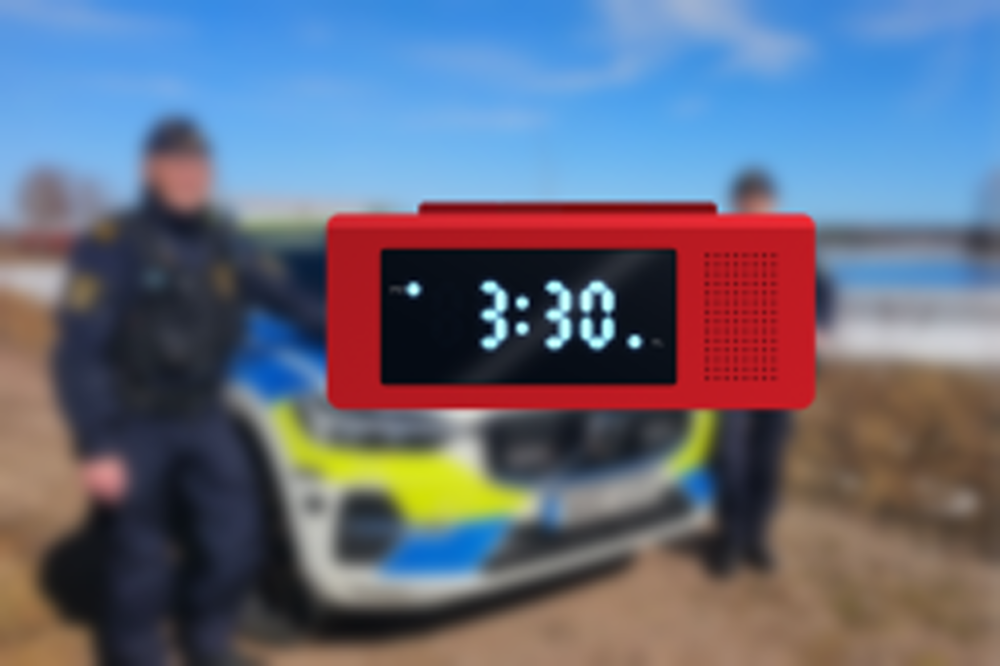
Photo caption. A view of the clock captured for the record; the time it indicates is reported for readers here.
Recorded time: 3:30
